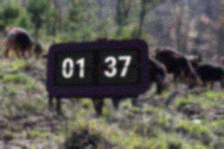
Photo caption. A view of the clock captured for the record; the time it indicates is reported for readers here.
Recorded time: 1:37
